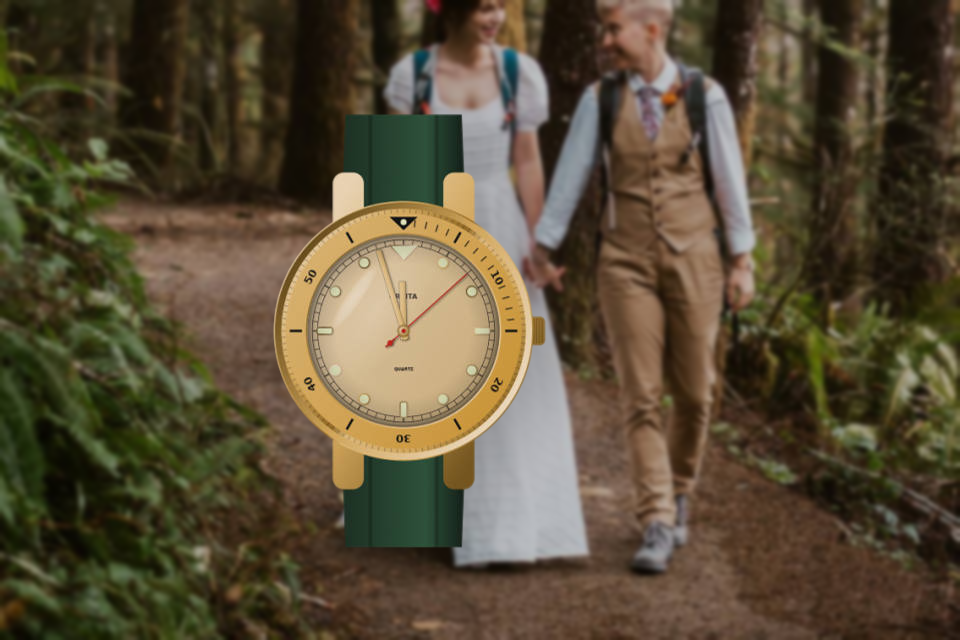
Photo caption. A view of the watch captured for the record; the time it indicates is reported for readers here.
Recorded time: 11:57:08
